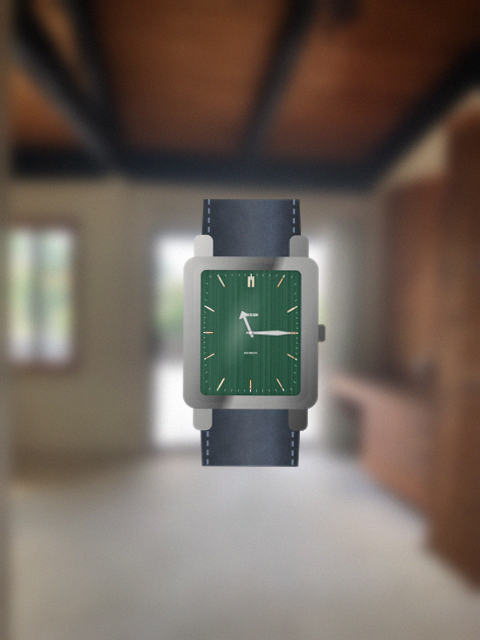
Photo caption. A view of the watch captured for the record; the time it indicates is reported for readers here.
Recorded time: 11:15
